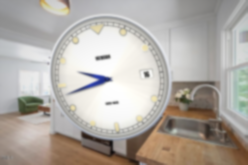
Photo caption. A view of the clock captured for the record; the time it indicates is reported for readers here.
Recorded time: 9:43
